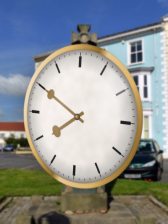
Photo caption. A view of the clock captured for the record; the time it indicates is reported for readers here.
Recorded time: 7:50
